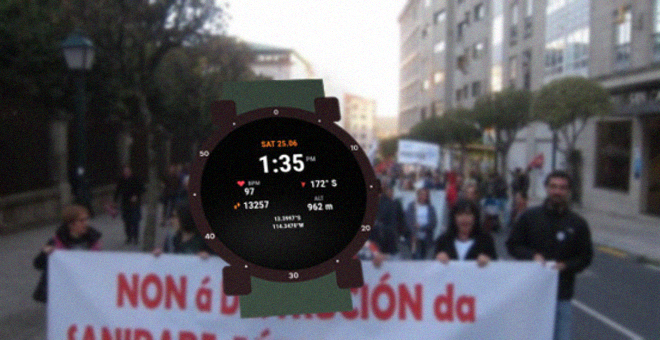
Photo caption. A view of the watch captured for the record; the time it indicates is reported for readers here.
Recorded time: 1:35
